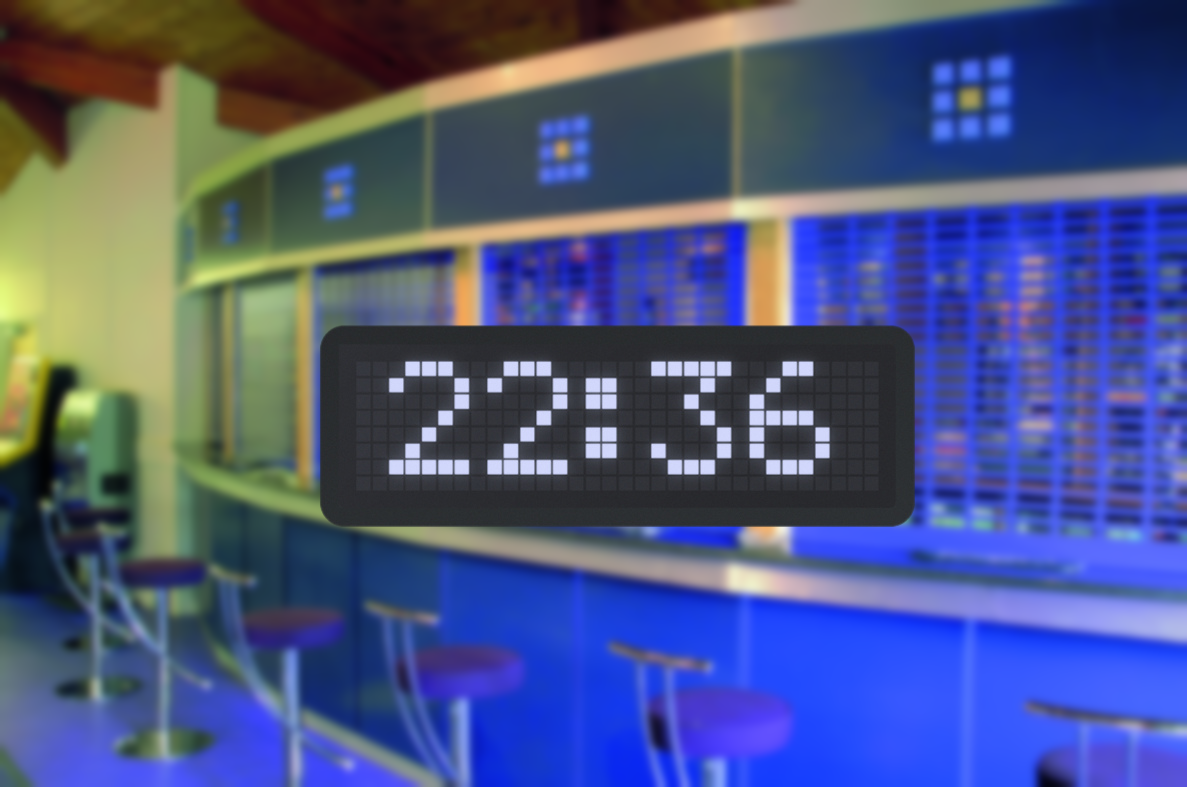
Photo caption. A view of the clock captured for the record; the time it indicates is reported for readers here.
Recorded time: 22:36
